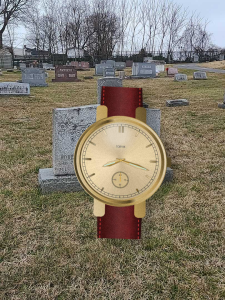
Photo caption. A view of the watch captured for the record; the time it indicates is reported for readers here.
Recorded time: 8:18
